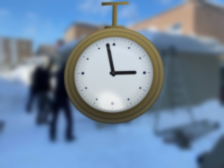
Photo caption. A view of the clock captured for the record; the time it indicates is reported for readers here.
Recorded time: 2:58
